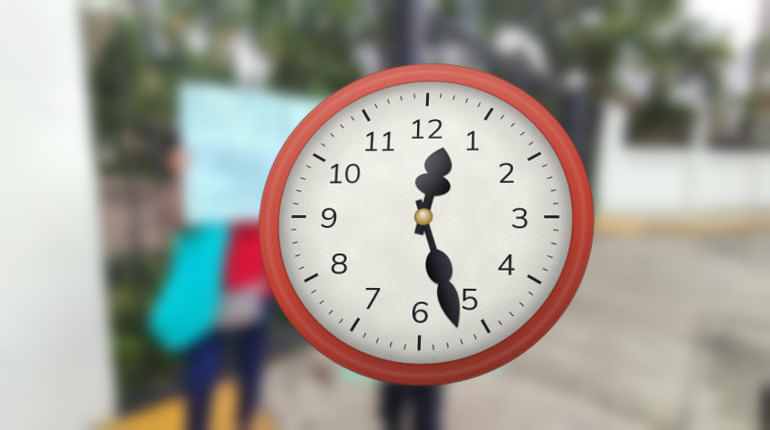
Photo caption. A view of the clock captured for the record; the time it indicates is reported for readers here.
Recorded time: 12:27
